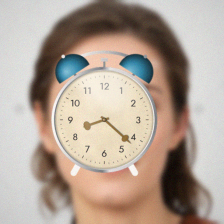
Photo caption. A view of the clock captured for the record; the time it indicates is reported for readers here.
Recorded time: 8:22
